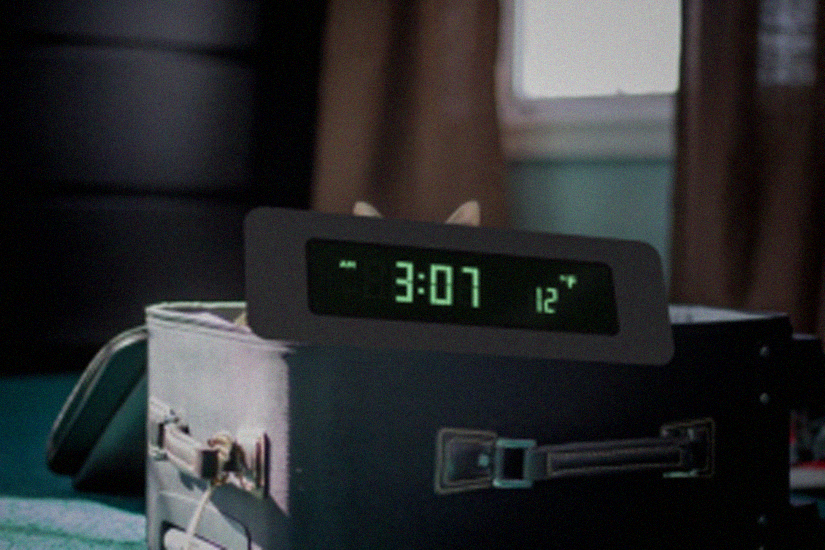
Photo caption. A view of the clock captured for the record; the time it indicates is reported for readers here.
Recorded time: 3:07
